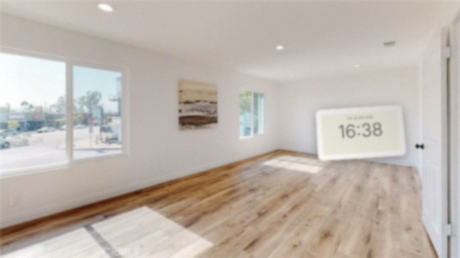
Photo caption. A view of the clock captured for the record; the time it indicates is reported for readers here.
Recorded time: 16:38
